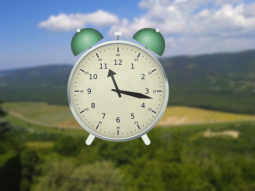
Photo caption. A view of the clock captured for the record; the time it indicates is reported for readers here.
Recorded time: 11:17
